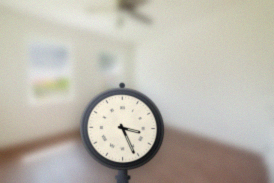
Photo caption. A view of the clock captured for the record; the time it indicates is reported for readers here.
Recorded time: 3:26
